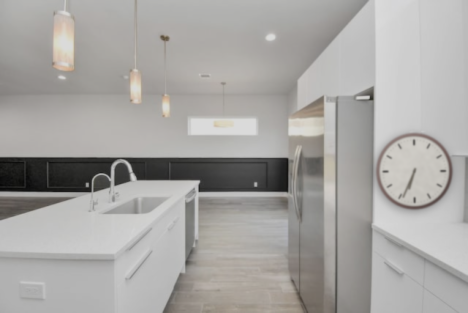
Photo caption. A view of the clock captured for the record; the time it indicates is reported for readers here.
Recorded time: 6:34
